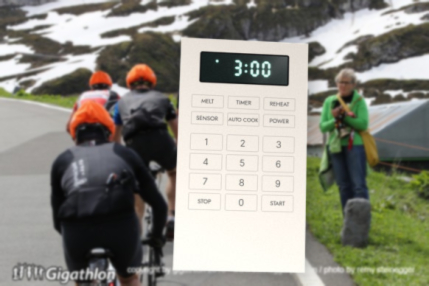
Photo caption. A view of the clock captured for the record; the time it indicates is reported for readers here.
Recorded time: 3:00
